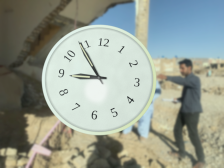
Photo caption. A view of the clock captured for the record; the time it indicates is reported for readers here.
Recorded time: 8:54
